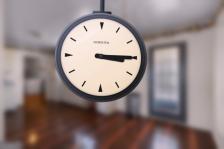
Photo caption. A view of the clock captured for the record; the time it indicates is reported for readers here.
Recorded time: 3:15
